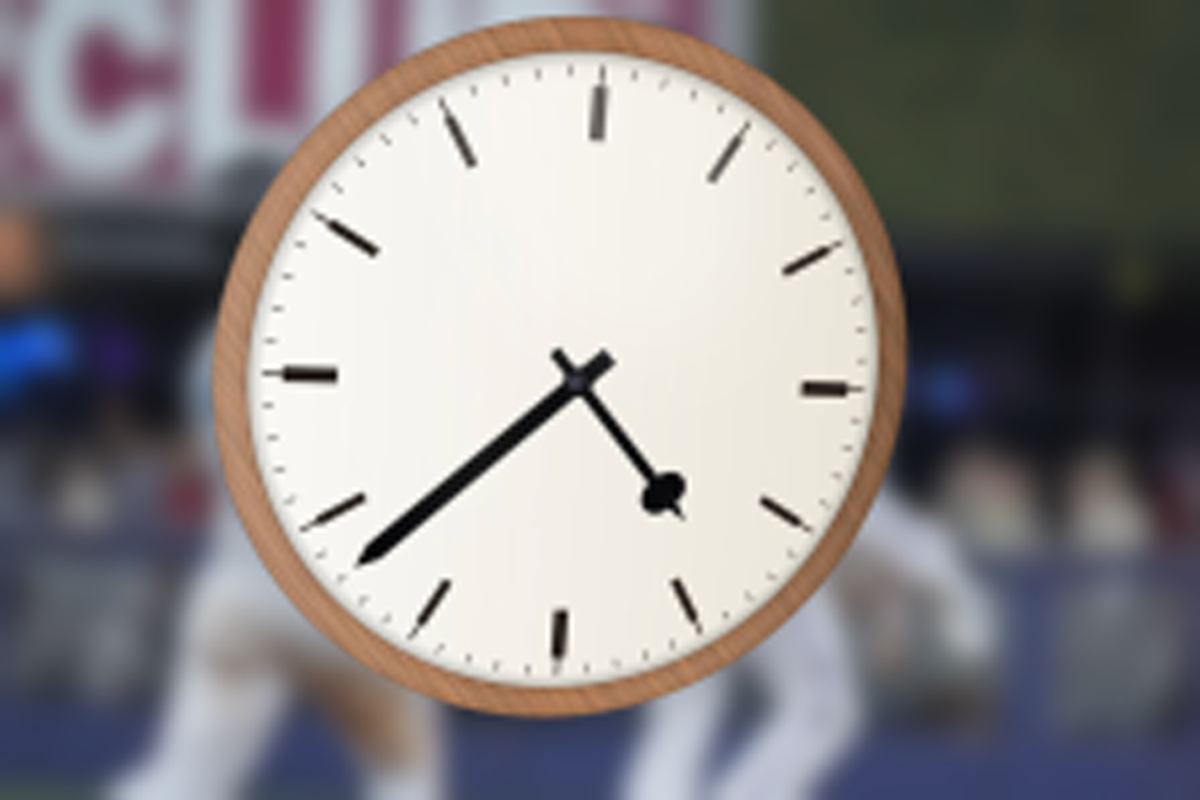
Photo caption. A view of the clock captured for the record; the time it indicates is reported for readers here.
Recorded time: 4:38
